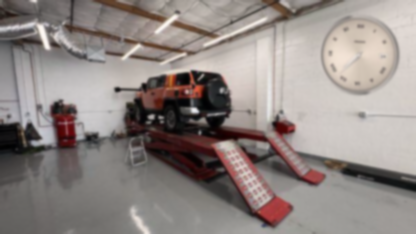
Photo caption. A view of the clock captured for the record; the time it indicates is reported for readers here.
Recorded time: 7:37
